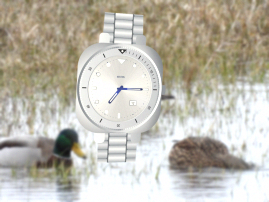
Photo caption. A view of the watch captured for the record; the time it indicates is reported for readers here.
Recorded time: 7:15
